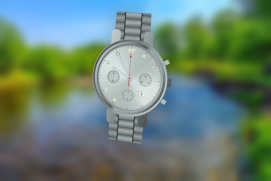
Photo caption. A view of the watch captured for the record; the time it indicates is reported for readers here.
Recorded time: 9:55
